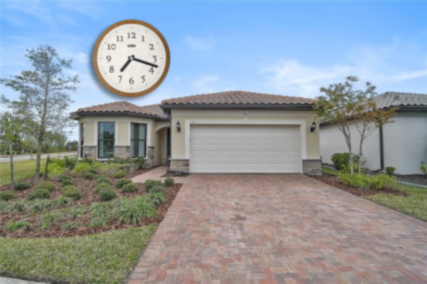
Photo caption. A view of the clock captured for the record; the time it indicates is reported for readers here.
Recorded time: 7:18
